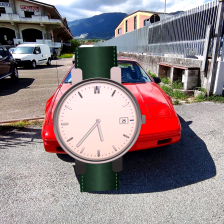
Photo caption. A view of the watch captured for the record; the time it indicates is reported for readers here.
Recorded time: 5:37
